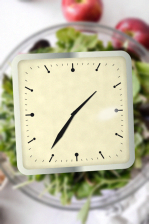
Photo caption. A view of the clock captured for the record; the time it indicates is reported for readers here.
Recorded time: 1:36
